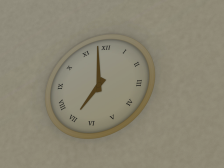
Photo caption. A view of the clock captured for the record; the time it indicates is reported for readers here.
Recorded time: 6:58
